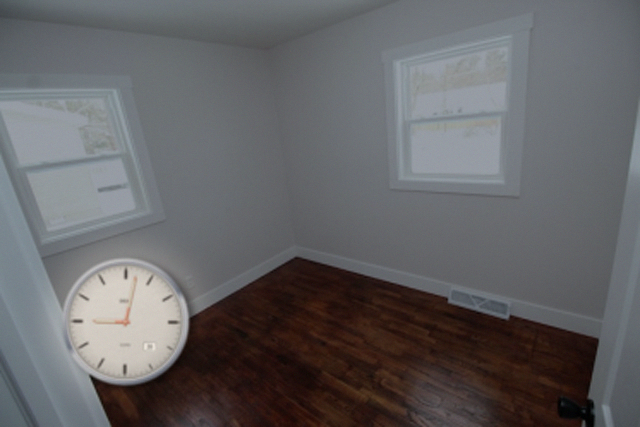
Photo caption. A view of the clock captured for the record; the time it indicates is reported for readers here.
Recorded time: 9:02
